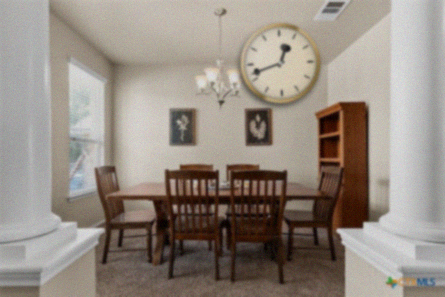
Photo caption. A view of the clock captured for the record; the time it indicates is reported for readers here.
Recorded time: 12:42
